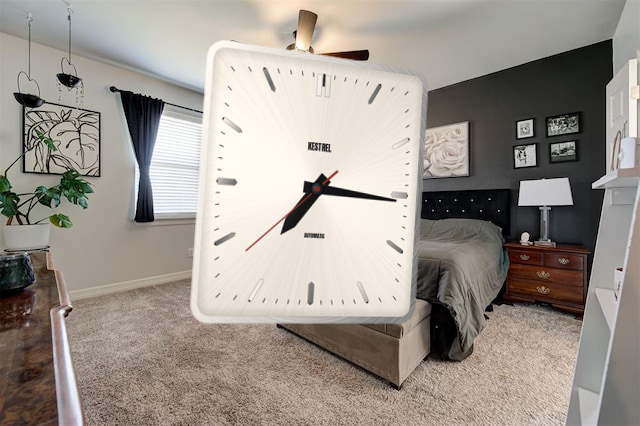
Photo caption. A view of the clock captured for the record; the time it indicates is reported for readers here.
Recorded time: 7:15:38
